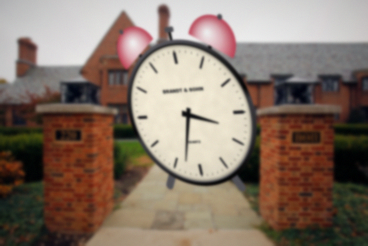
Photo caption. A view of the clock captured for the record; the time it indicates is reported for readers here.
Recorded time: 3:33
